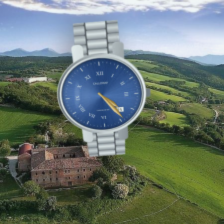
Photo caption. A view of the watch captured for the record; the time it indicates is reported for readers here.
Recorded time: 4:24
